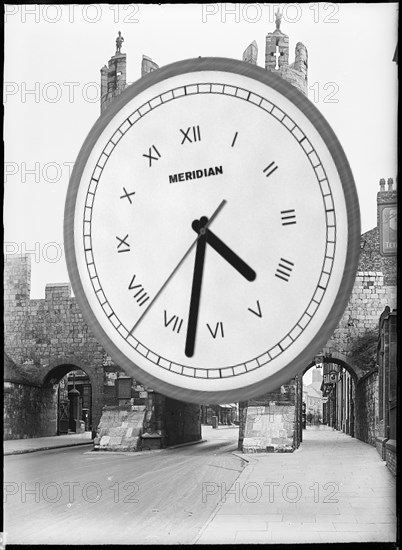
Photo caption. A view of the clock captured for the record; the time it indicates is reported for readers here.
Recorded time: 4:32:38
